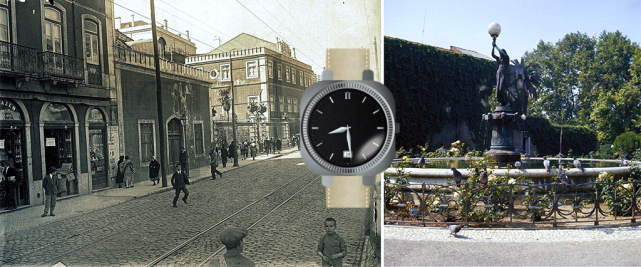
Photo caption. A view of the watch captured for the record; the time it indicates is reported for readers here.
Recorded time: 8:29
